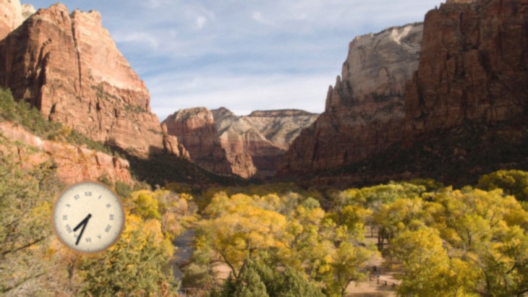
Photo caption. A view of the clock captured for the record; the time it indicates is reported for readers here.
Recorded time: 7:34
